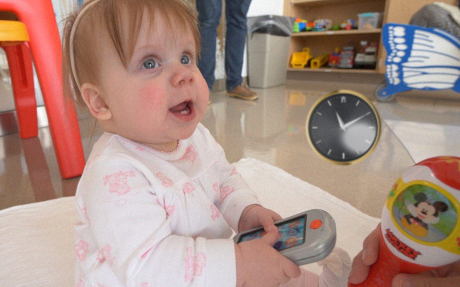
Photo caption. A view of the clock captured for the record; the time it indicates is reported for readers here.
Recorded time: 11:10
